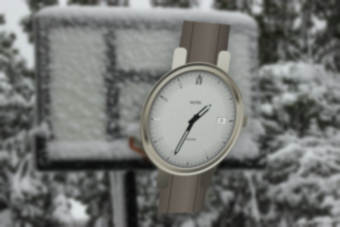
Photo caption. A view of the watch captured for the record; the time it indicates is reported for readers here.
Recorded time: 1:34
